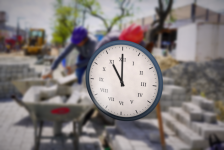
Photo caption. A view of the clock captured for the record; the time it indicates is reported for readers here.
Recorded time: 11:00
